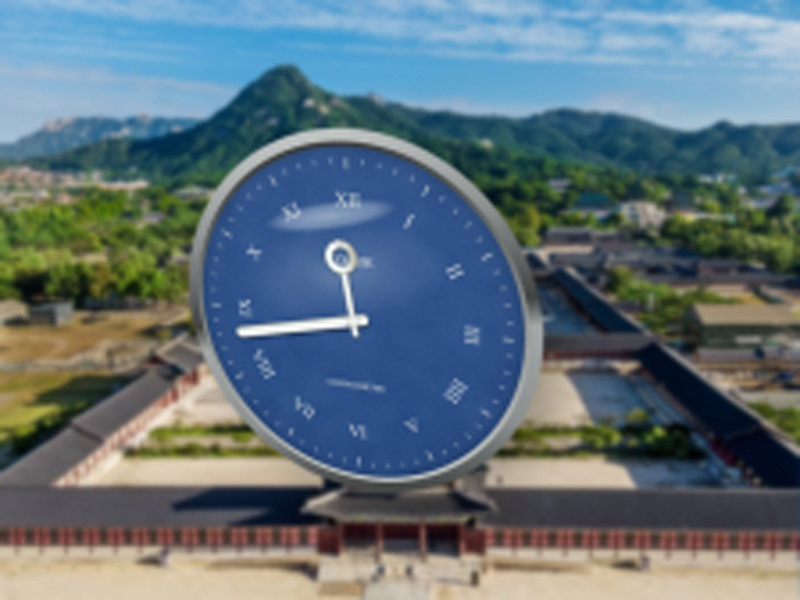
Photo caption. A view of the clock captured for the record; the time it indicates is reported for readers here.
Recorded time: 11:43
